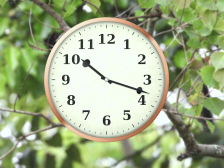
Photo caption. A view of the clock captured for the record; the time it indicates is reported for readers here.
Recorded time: 10:18
